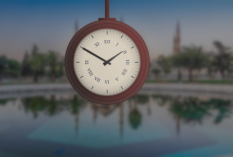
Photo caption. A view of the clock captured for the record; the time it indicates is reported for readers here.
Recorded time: 1:50
